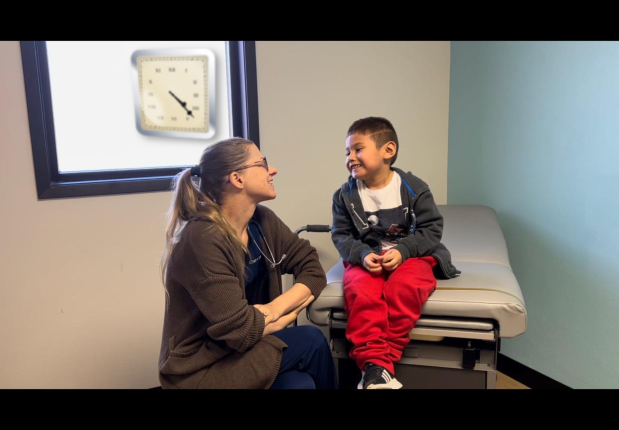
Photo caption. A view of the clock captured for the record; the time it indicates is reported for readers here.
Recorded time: 4:23
